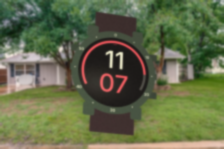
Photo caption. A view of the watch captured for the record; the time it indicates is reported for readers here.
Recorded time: 11:07
